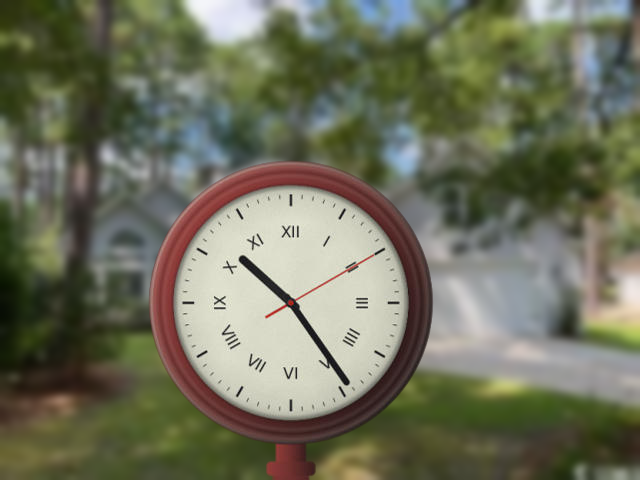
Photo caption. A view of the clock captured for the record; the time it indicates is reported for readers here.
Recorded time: 10:24:10
